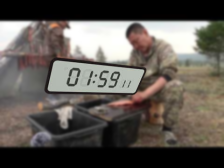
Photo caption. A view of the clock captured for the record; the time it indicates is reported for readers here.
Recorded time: 1:59:11
